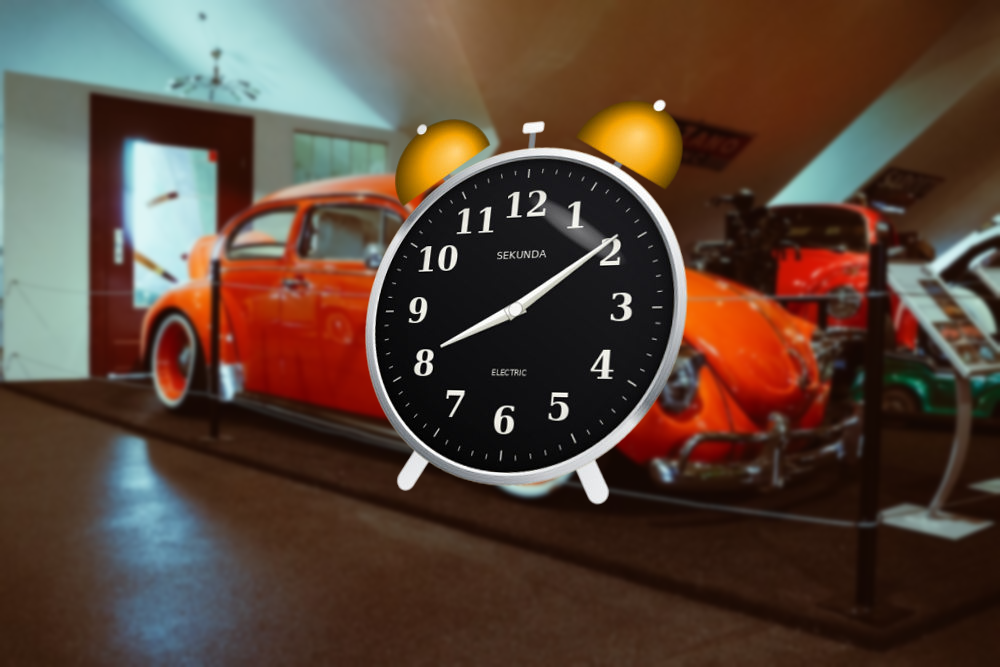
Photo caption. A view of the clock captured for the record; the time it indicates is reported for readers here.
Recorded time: 8:09
